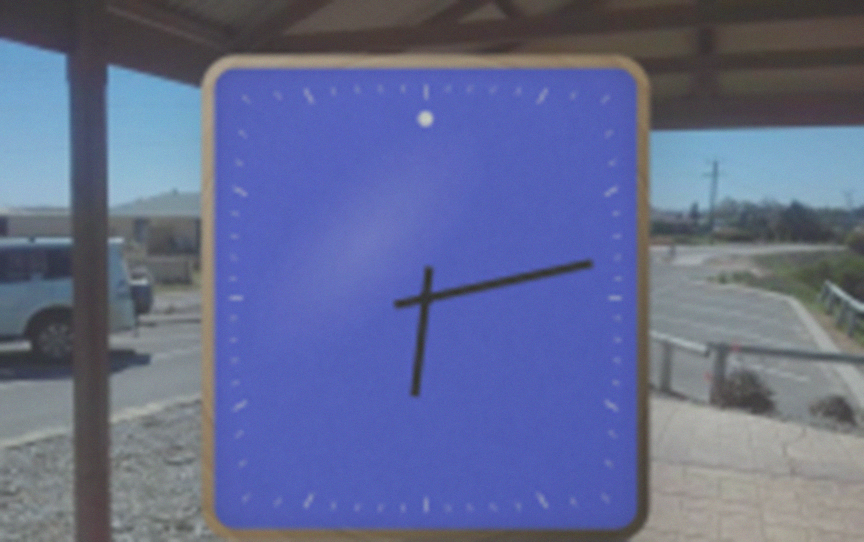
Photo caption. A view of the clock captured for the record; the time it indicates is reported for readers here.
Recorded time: 6:13
